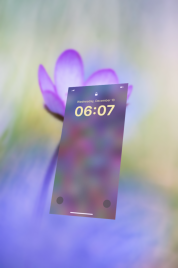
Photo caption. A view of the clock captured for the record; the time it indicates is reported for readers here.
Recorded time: 6:07
